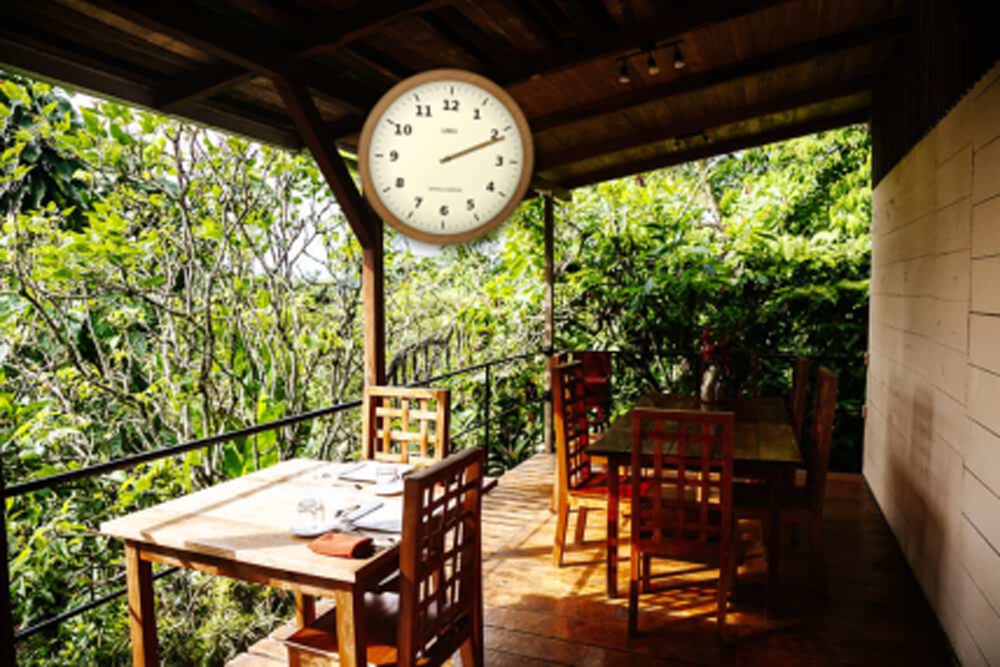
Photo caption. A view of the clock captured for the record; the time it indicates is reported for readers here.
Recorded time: 2:11
